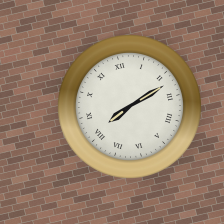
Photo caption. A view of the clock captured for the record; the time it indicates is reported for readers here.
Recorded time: 8:12
